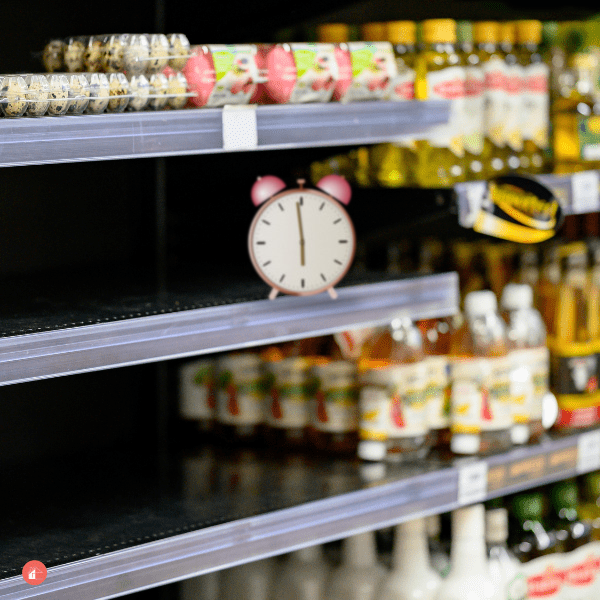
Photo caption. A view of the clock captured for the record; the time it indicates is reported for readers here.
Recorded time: 5:59
